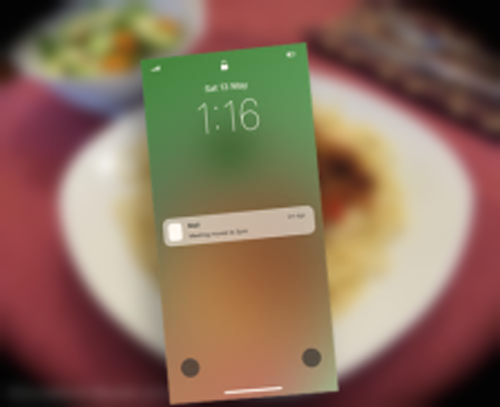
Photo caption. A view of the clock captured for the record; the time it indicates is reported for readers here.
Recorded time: 1:16
